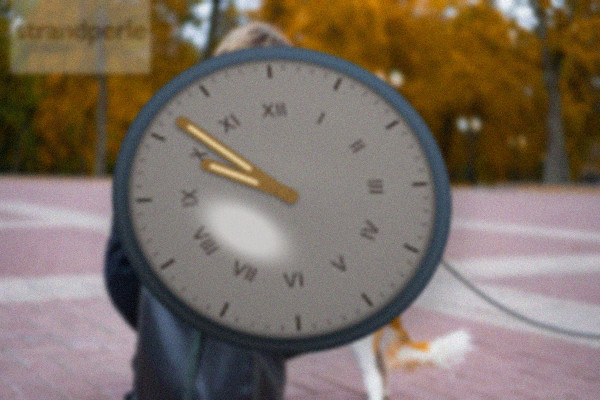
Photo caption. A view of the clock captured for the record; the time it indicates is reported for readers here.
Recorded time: 9:52
